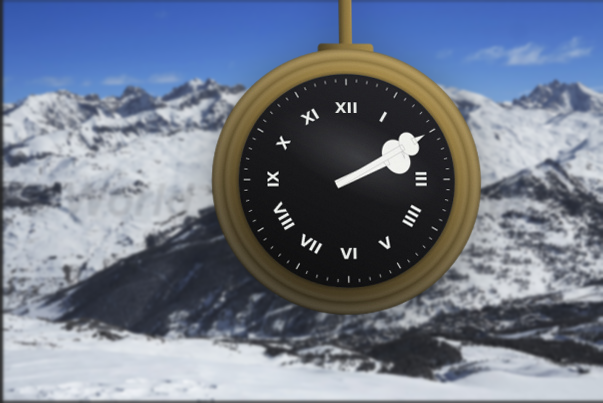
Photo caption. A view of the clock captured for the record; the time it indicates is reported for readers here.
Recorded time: 2:10
